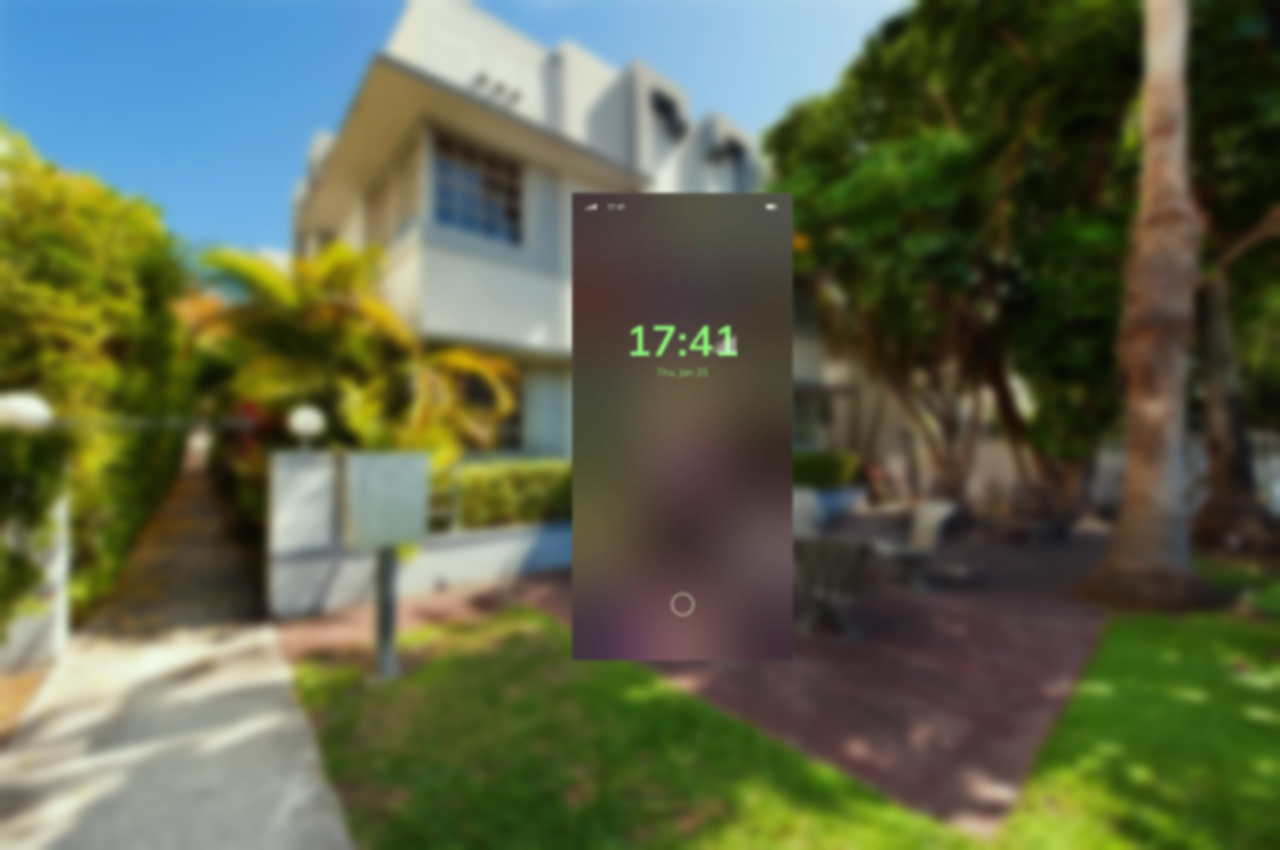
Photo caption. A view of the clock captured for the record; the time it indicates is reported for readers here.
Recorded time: 17:41
